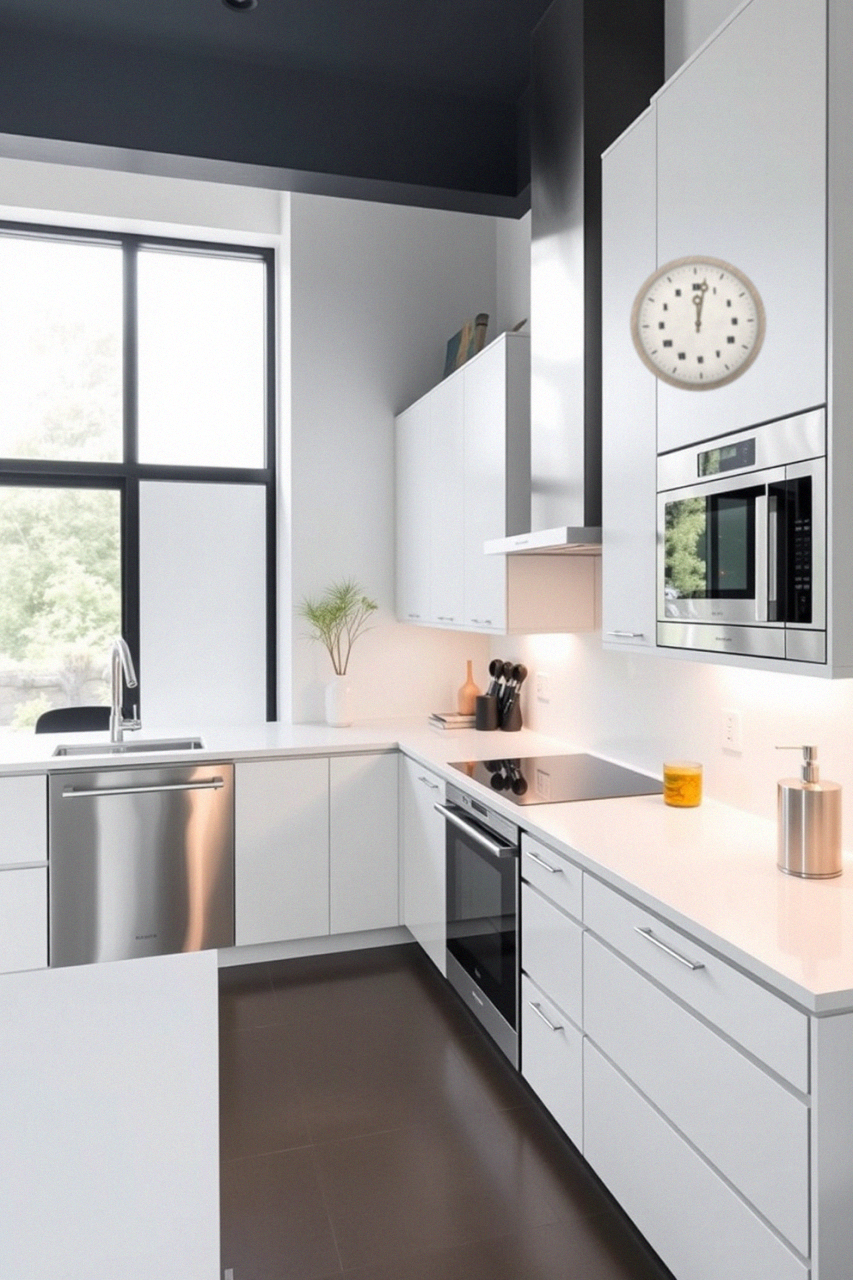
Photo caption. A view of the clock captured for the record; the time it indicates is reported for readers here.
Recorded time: 12:02
